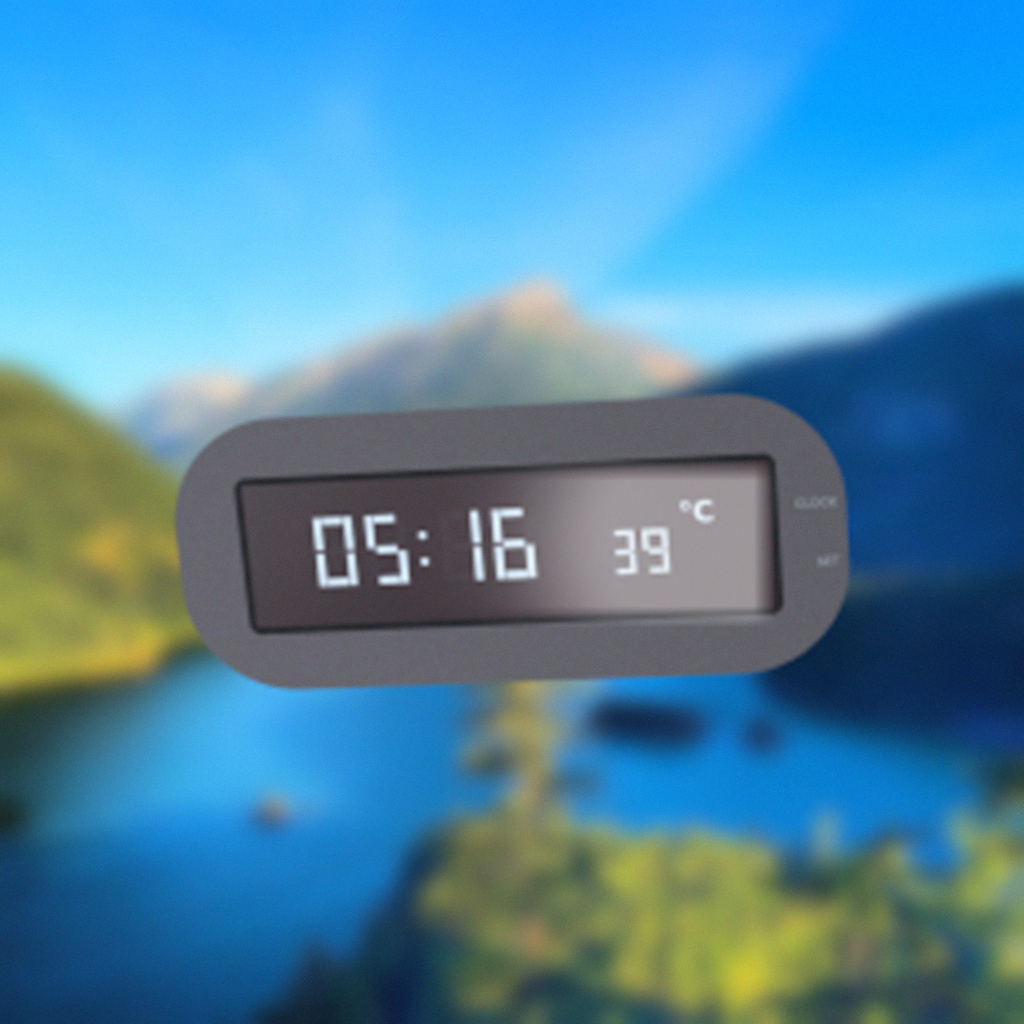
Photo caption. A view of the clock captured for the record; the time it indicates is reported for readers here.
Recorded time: 5:16
